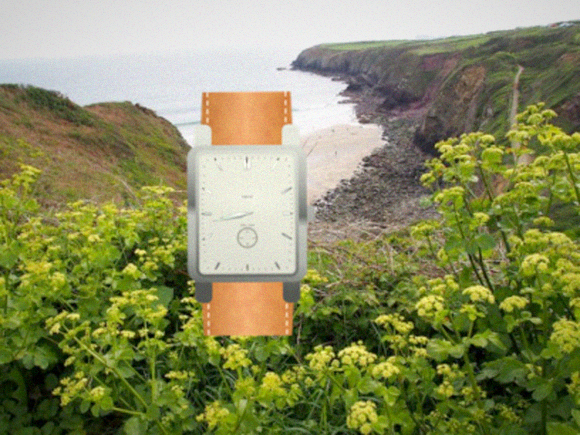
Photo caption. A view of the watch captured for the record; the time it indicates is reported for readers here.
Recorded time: 8:43
